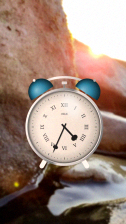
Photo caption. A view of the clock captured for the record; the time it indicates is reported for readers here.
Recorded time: 4:34
